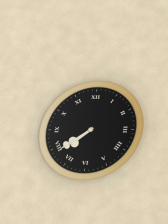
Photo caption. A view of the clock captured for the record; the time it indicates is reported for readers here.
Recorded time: 7:39
